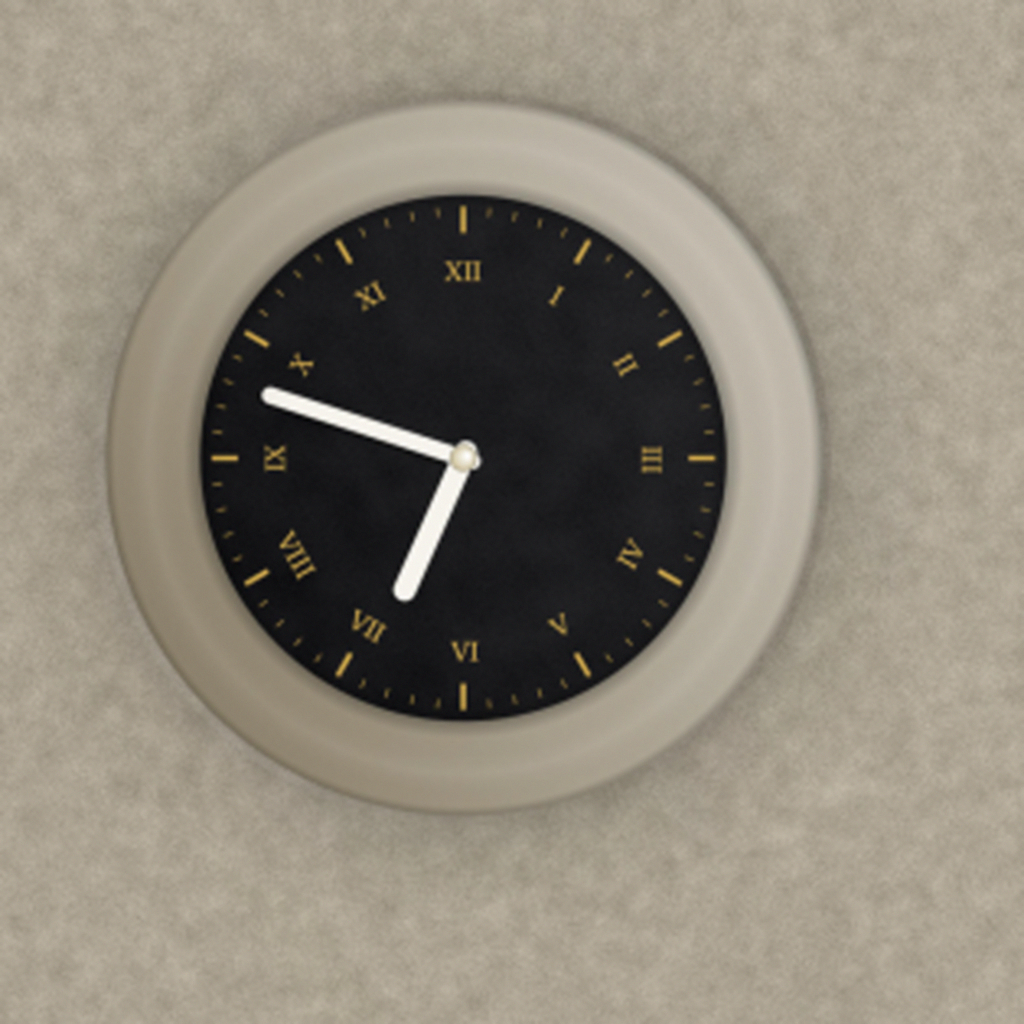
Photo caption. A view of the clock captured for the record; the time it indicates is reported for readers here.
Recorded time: 6:48
